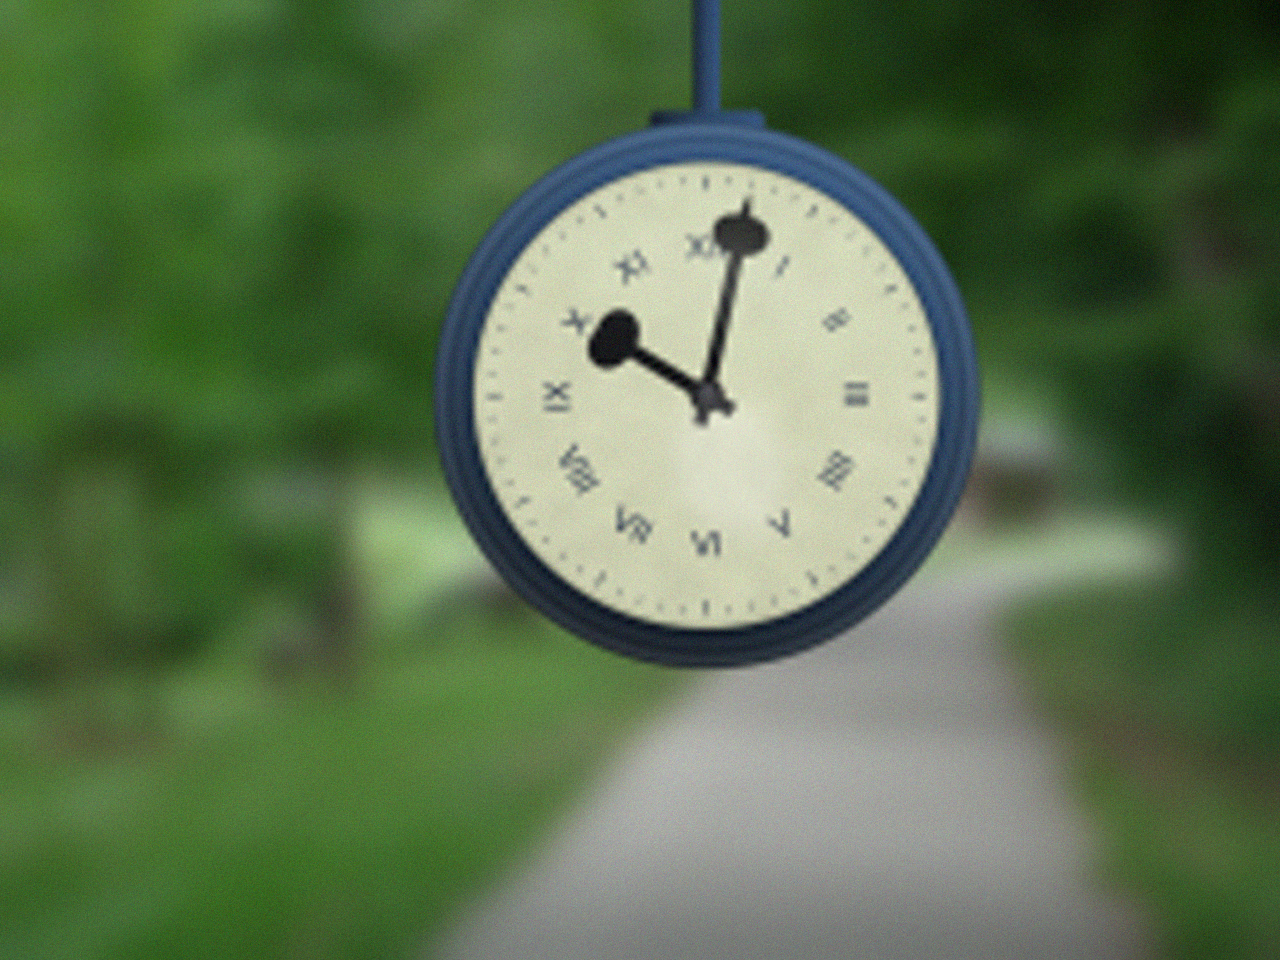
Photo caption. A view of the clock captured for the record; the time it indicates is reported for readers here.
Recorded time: 10:02
